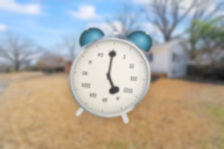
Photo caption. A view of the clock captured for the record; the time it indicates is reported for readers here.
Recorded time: 5:00
